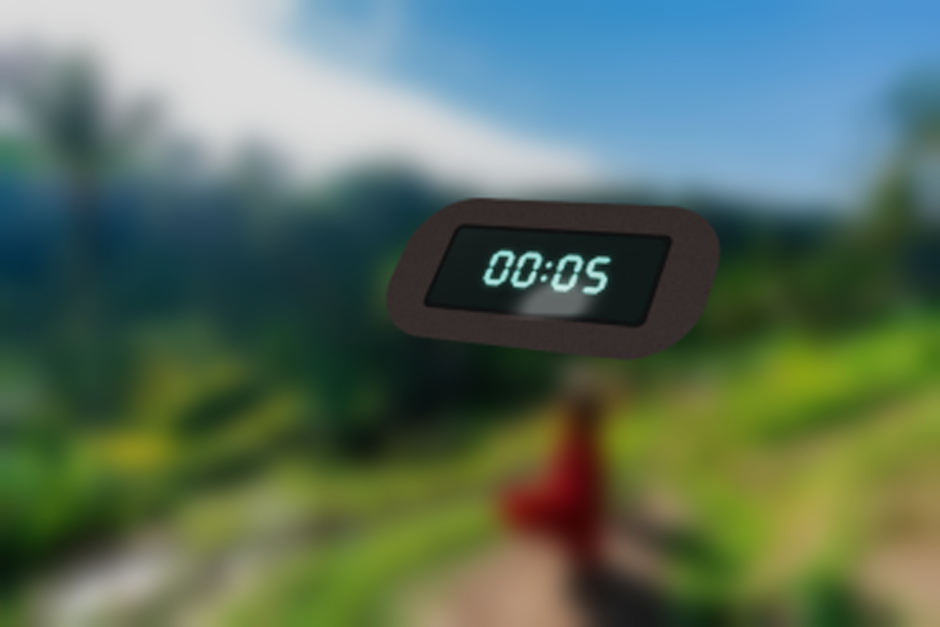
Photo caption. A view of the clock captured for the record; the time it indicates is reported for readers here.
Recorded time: 0:05
